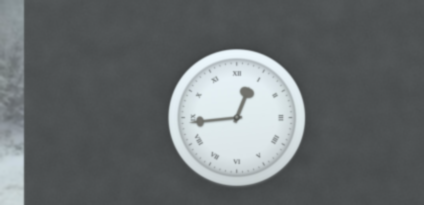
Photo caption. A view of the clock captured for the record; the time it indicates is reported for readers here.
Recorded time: 12:44
